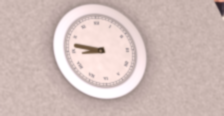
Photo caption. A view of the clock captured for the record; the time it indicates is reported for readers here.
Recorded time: 8:47
